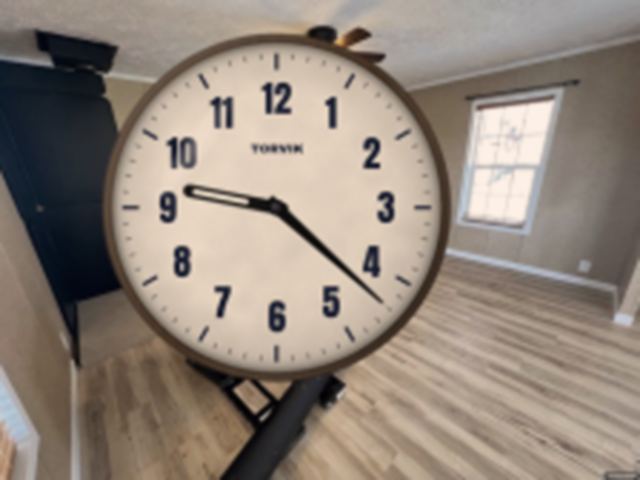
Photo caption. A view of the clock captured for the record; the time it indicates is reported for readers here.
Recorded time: 9:22
